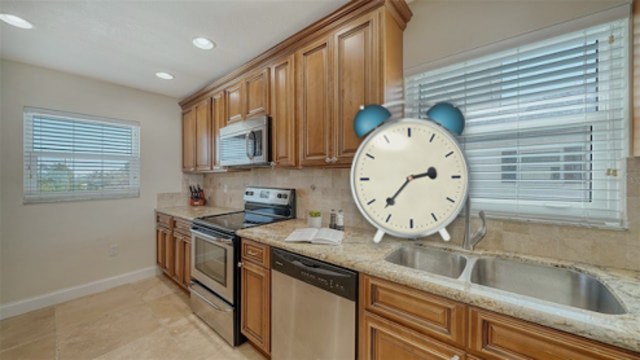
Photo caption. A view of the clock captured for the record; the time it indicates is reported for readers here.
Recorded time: 2:37
